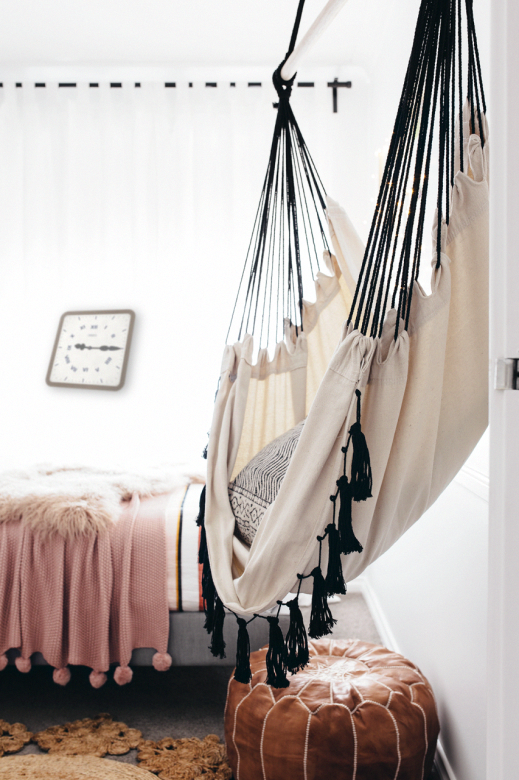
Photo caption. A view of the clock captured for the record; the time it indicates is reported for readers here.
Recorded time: 9:15
